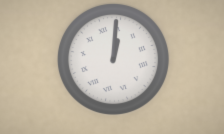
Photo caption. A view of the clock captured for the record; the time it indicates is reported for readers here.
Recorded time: 1:04
